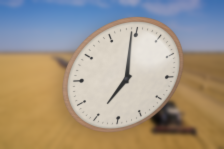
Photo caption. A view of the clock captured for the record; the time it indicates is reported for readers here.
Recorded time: 6:59
